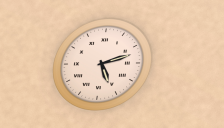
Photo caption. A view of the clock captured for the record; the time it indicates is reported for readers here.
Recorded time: 5:12
